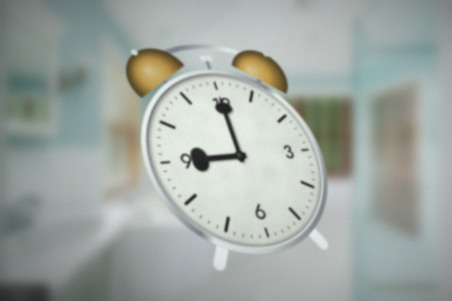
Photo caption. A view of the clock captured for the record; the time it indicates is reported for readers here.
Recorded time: 9:00
